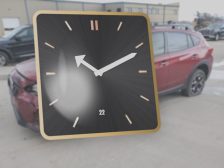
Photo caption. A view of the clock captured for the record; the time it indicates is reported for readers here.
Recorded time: 10:11
